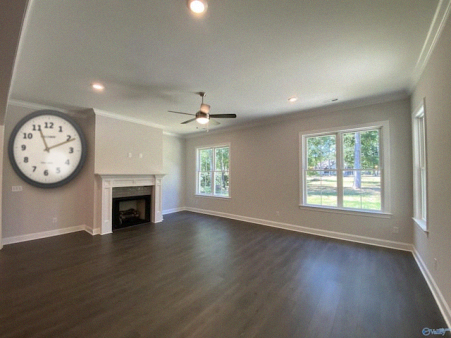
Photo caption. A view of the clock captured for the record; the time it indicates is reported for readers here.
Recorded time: 11:11
